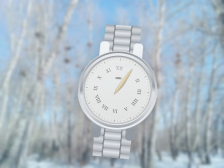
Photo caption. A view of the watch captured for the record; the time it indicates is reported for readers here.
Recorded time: 1:05
